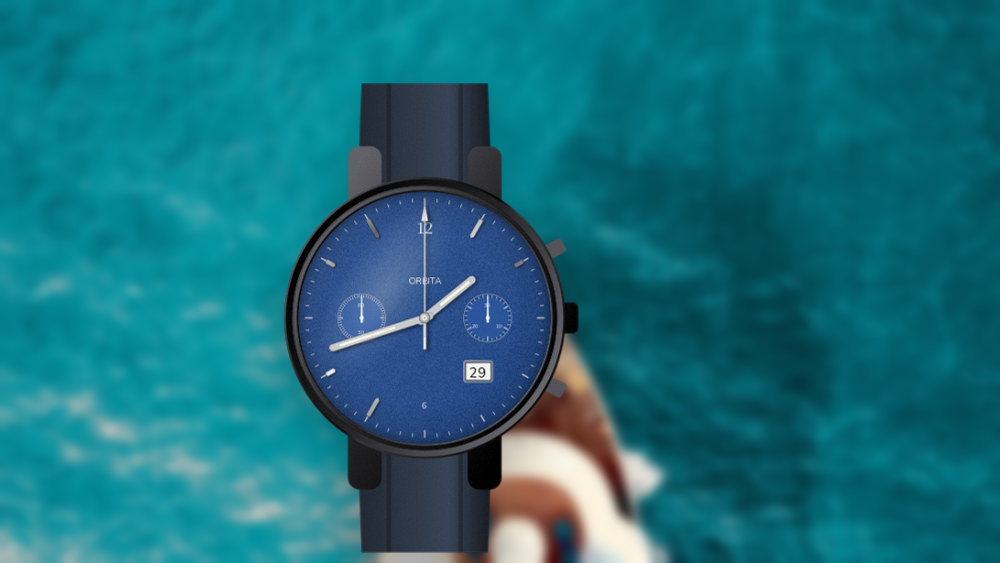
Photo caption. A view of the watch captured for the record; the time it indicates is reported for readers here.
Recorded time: 1:42
